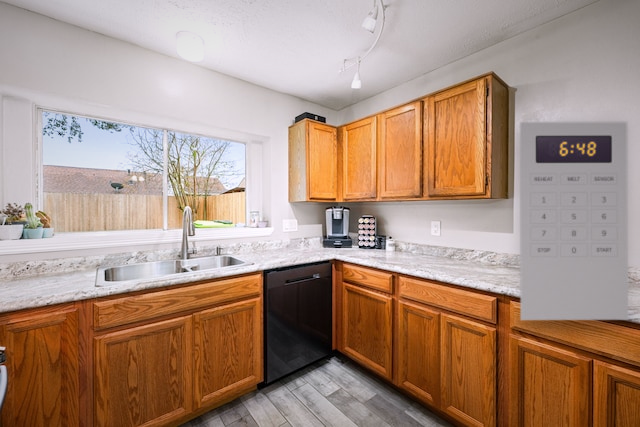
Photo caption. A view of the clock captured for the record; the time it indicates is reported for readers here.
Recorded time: 6:48
